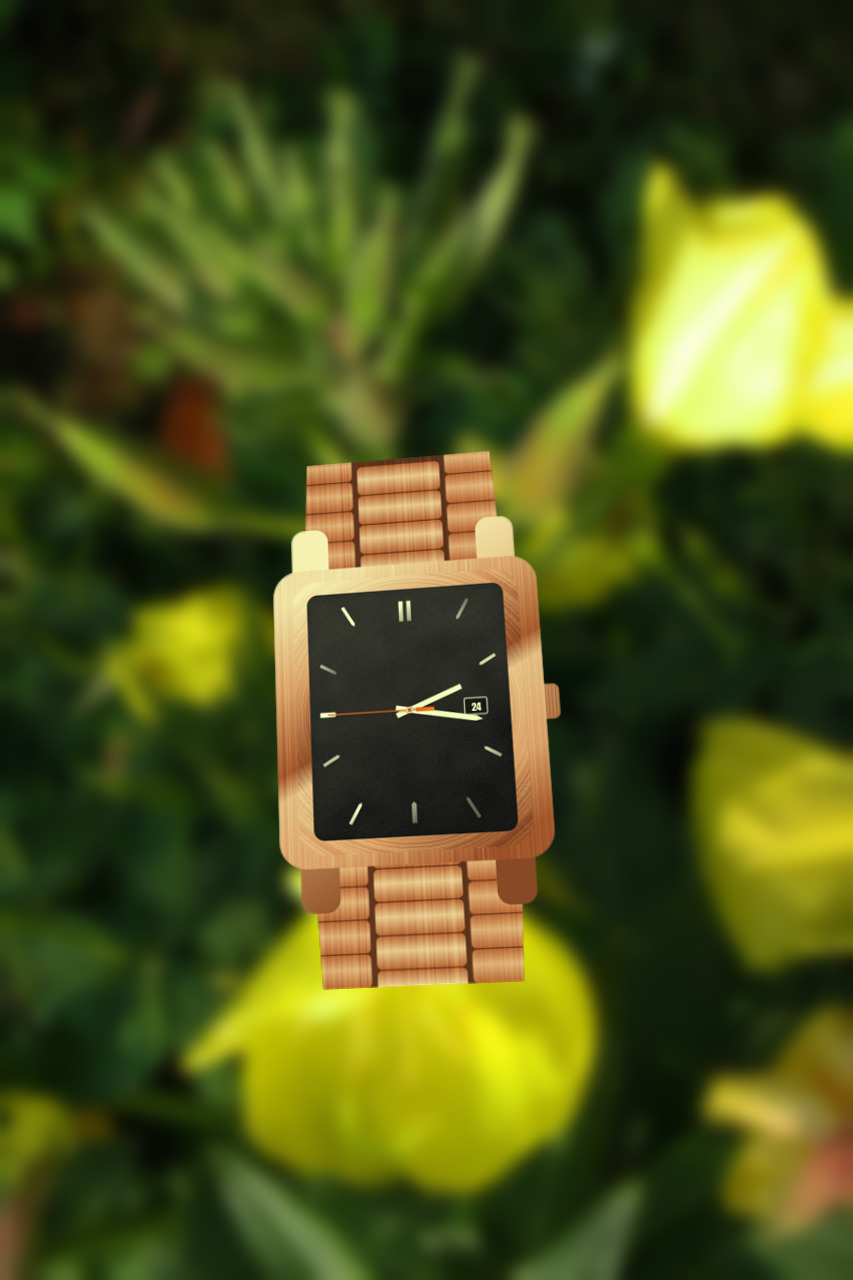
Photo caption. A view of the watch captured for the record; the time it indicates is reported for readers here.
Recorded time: 2:16:45
